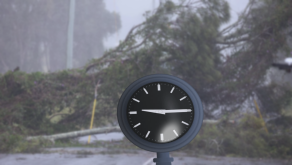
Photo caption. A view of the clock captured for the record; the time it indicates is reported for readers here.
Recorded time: 9:15
